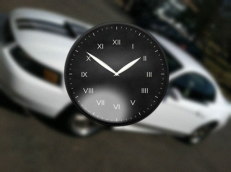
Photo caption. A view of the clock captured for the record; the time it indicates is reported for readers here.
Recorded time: 1:51
